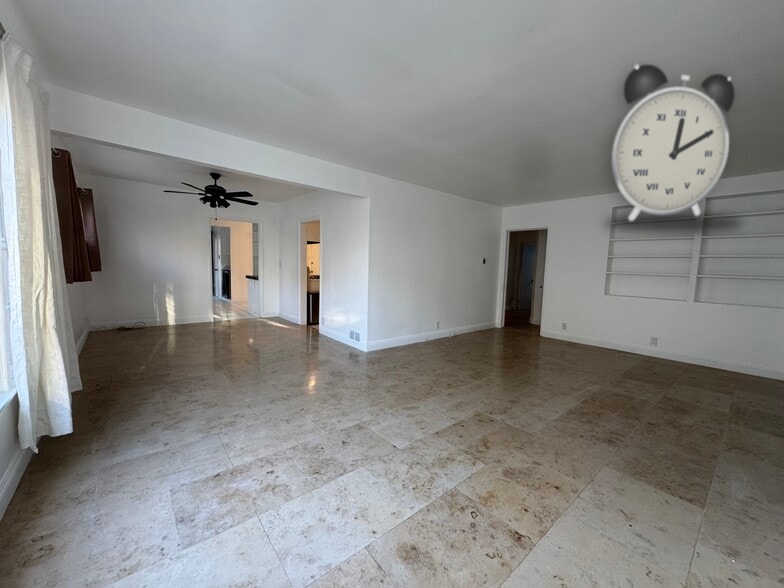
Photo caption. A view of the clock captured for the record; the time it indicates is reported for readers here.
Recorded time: 12:10
